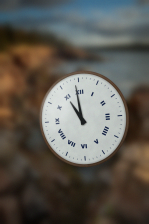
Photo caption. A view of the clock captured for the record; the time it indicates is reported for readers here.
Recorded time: 10:59
